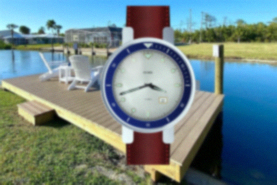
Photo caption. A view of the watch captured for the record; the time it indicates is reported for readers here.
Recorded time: 3:42
